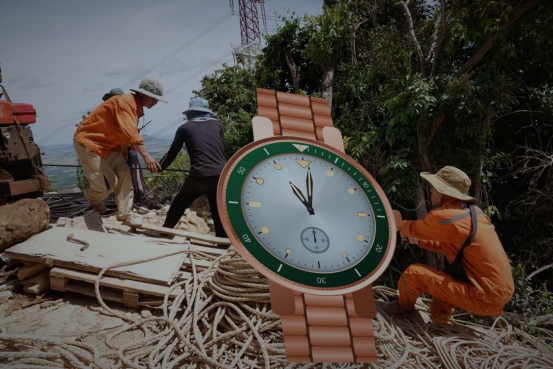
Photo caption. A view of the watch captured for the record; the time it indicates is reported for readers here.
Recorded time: 11:01
